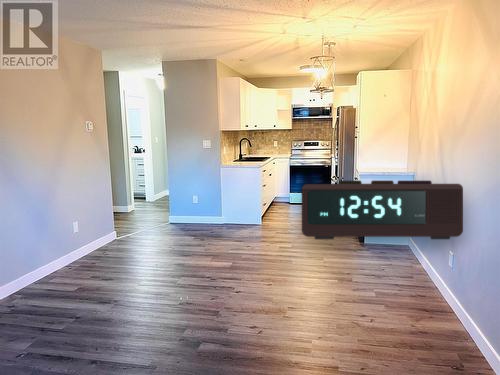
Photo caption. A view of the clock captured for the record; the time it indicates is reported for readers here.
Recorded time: 12:54
